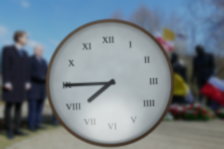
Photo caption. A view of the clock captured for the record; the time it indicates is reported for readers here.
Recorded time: 7:45
